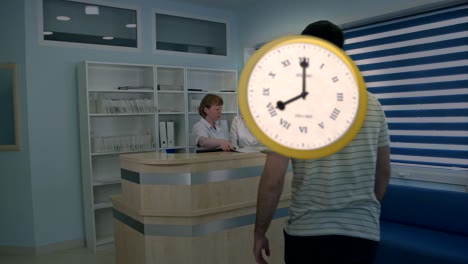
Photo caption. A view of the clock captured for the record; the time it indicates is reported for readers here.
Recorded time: 8:00
